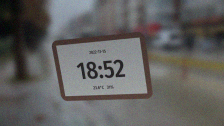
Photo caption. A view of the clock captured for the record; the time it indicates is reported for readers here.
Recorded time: 18:52
